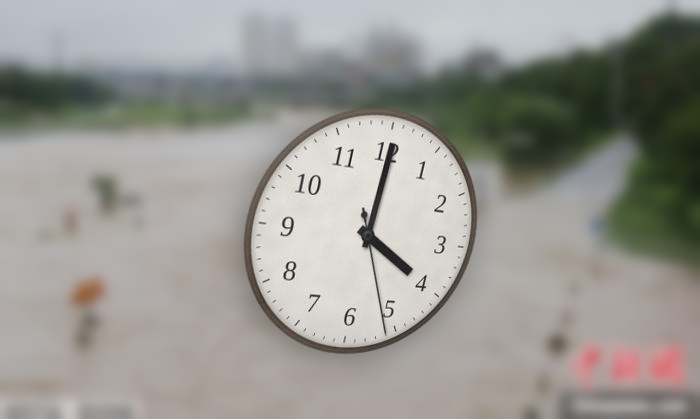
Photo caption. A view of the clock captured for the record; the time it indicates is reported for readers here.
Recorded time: 4:00:26
